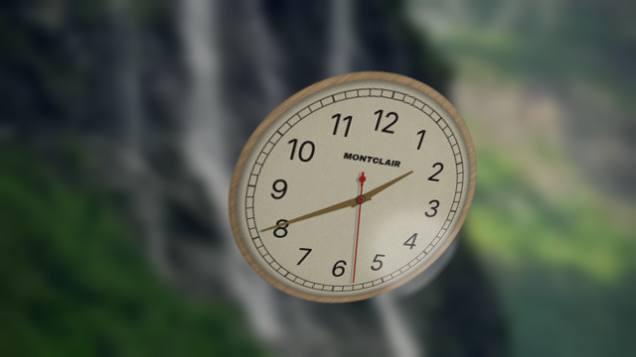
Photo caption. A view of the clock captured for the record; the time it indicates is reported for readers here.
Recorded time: 1:40:28
